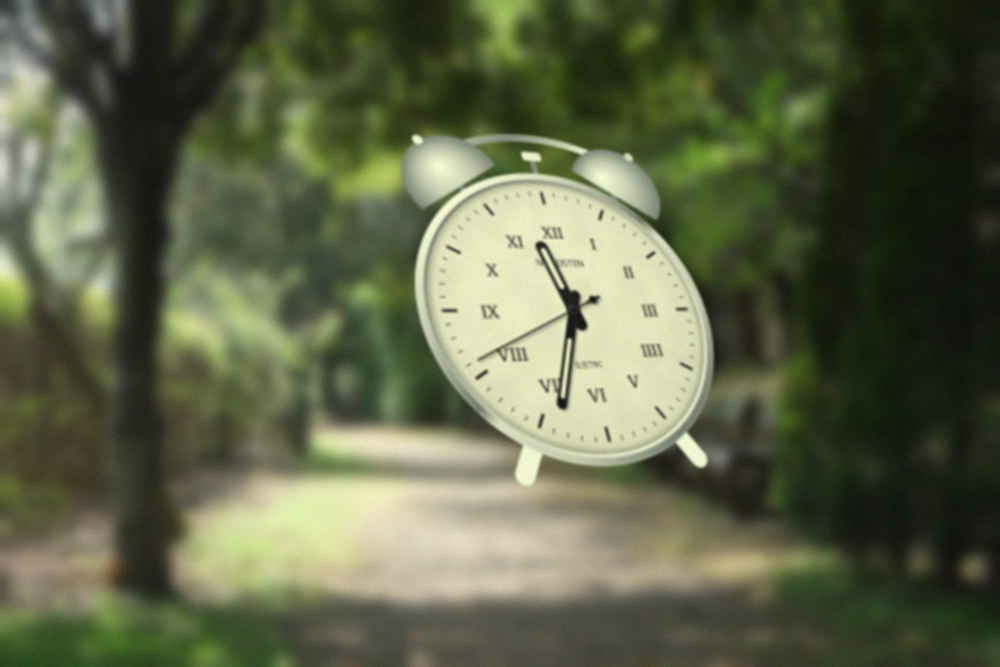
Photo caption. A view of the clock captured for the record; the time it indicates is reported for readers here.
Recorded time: 11:33:41
